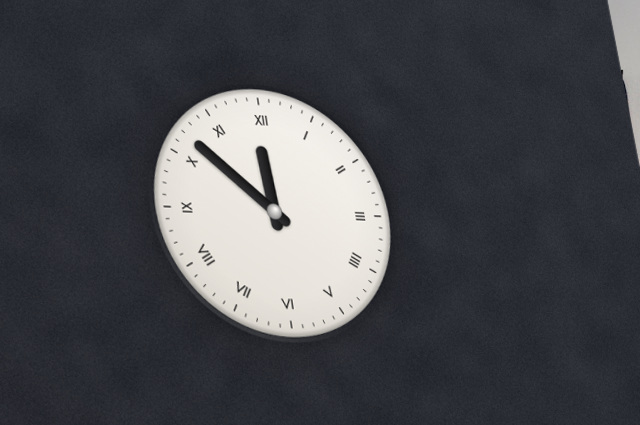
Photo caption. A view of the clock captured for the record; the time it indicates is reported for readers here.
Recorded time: 11:52
